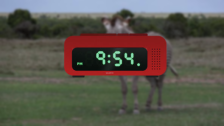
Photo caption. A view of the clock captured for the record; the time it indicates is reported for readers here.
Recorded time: 9:54
